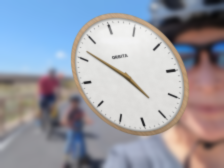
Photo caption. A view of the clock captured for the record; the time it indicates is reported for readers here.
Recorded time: 4:52
